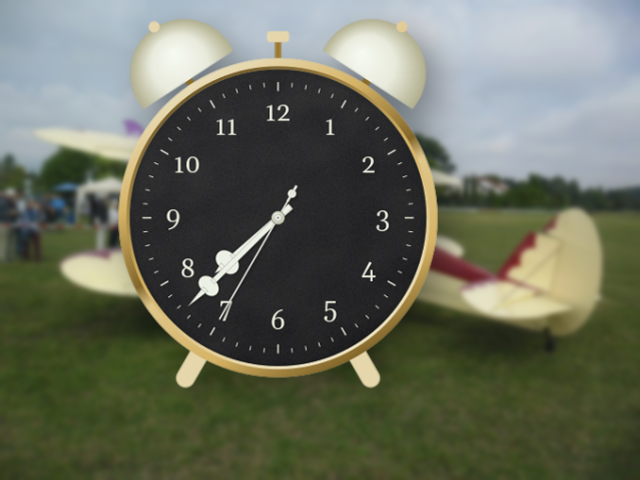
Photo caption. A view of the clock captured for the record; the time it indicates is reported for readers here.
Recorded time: 7:37:35
